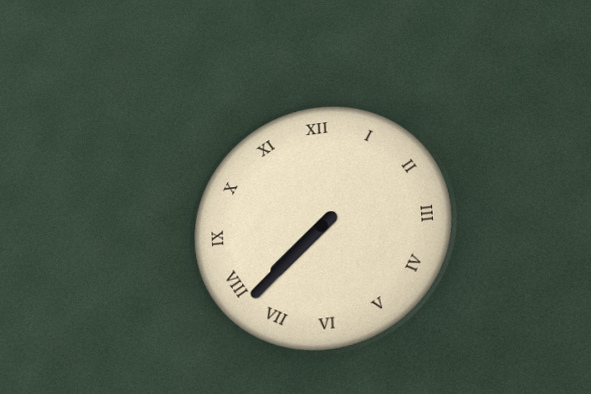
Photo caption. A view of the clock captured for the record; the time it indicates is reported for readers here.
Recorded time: 7:38
